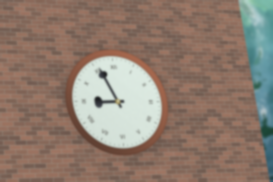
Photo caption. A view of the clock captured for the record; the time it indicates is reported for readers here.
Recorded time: 8:56
